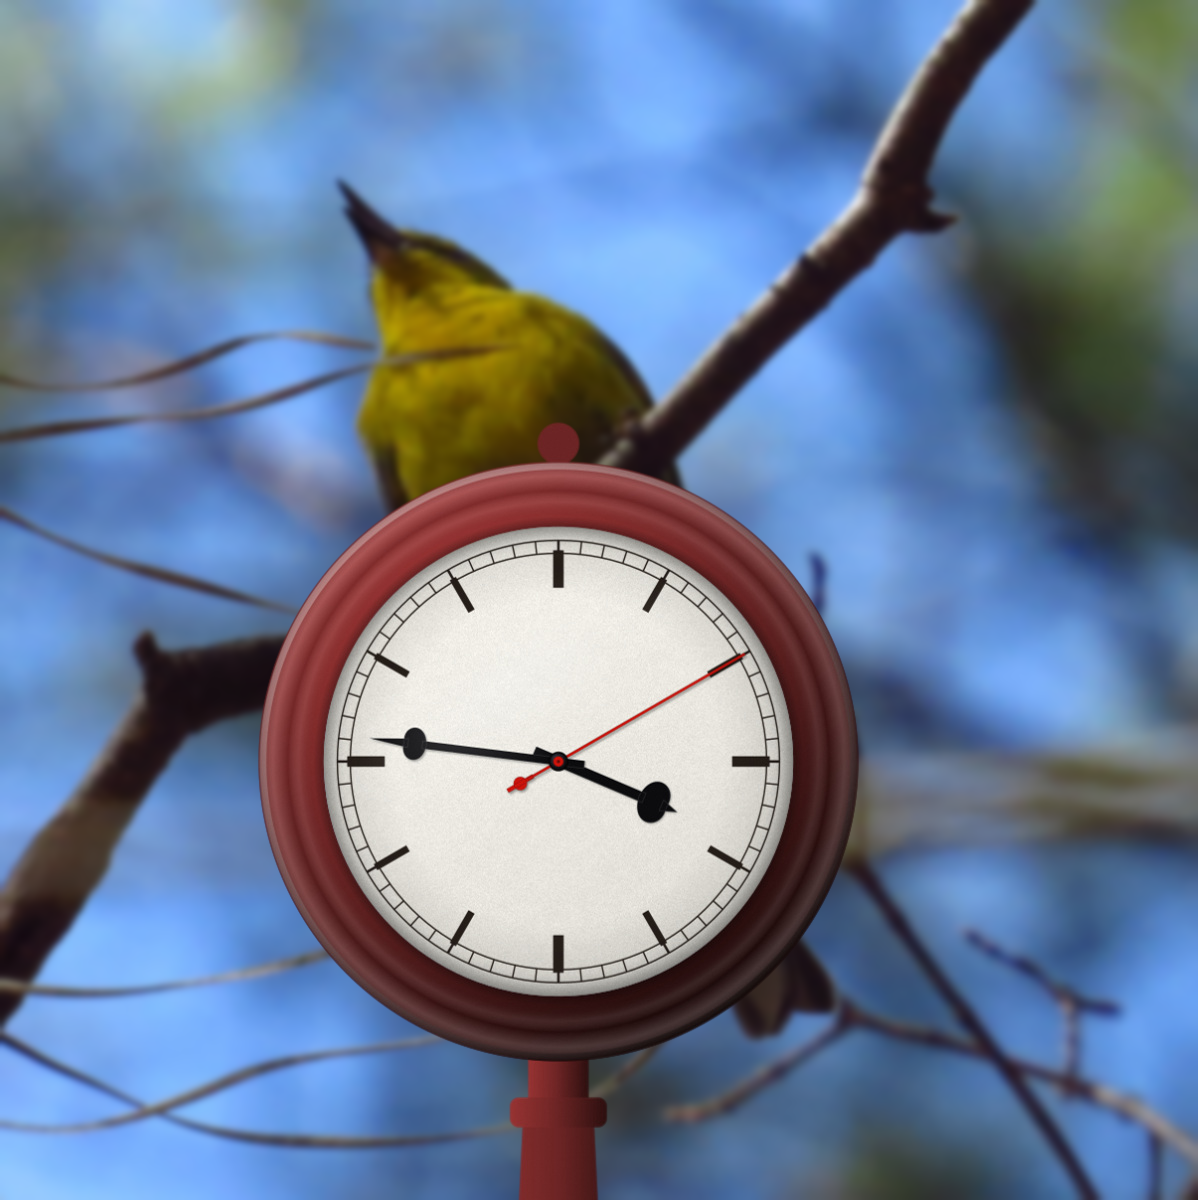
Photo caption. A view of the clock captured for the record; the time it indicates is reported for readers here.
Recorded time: 3:46:10
